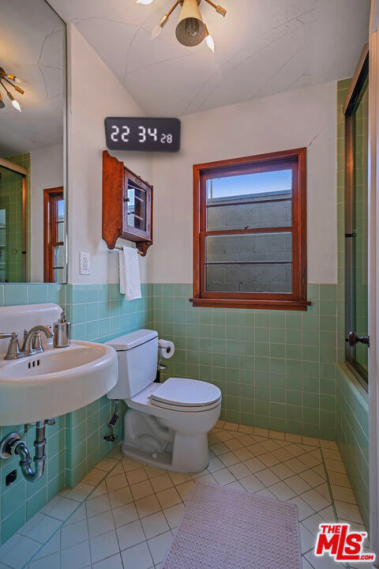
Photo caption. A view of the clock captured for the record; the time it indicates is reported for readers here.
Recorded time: 22:34:28
